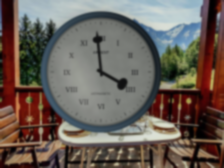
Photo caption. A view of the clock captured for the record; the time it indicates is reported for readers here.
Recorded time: 3:59
